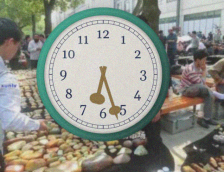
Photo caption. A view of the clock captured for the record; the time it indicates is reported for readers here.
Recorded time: 6:27
